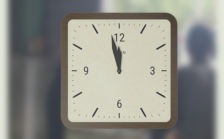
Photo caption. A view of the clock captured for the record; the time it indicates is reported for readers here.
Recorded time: 11:58
